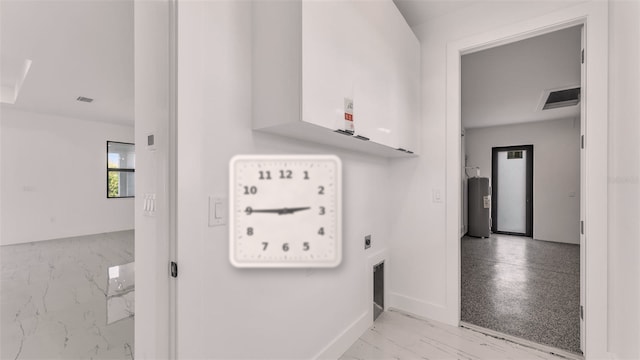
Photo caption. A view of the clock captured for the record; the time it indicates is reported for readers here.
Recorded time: 2:45
